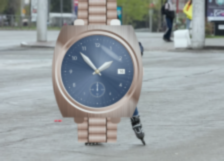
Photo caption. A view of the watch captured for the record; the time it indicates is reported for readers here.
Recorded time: 1:53
